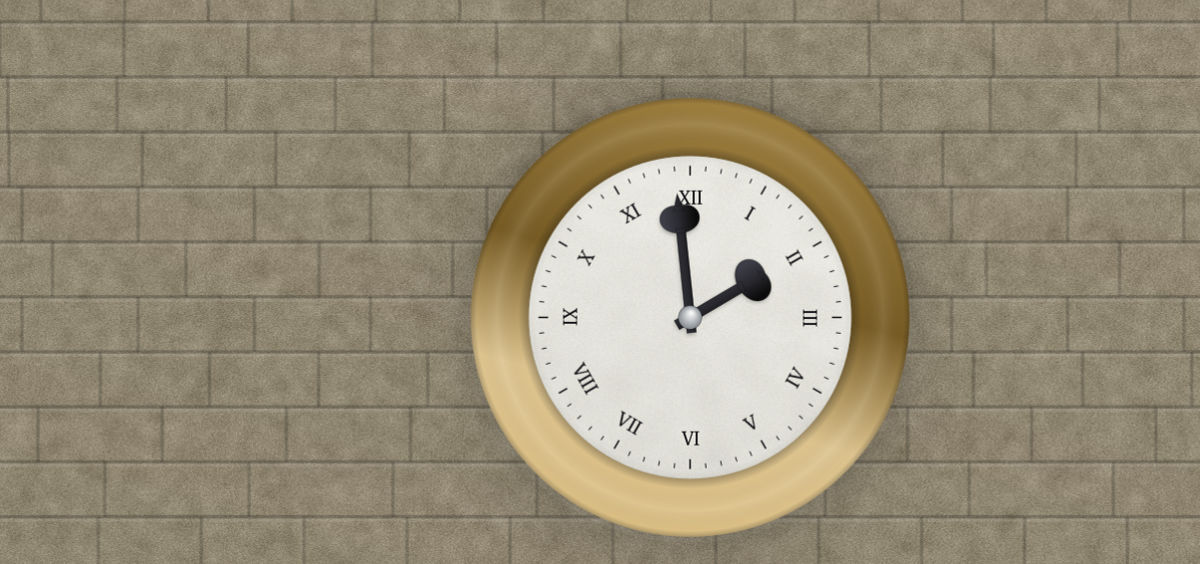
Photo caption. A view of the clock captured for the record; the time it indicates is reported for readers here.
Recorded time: 1:59
